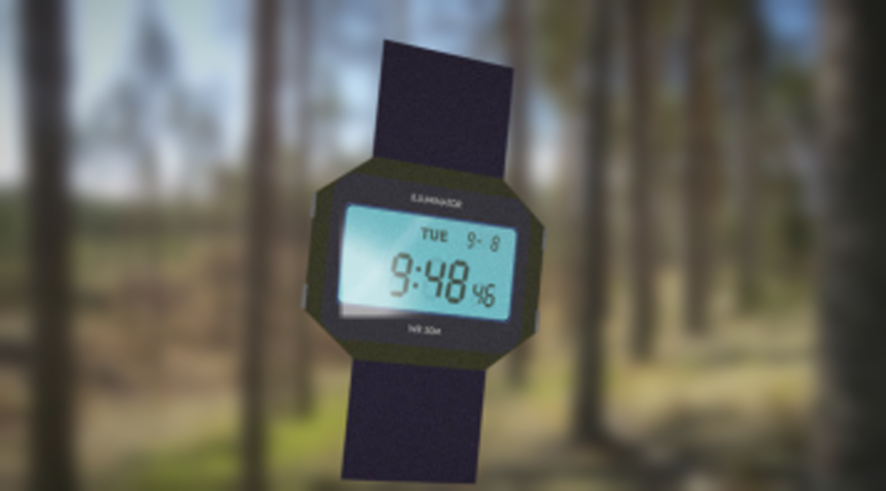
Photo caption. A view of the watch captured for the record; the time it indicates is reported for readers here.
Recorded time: 9:48:46
